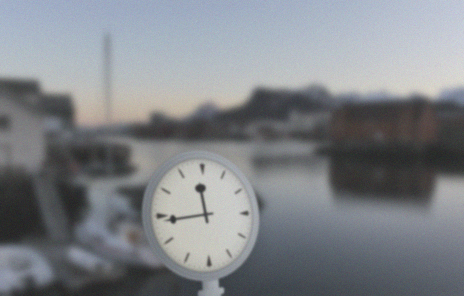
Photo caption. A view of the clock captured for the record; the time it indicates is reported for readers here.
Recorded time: 11:44
